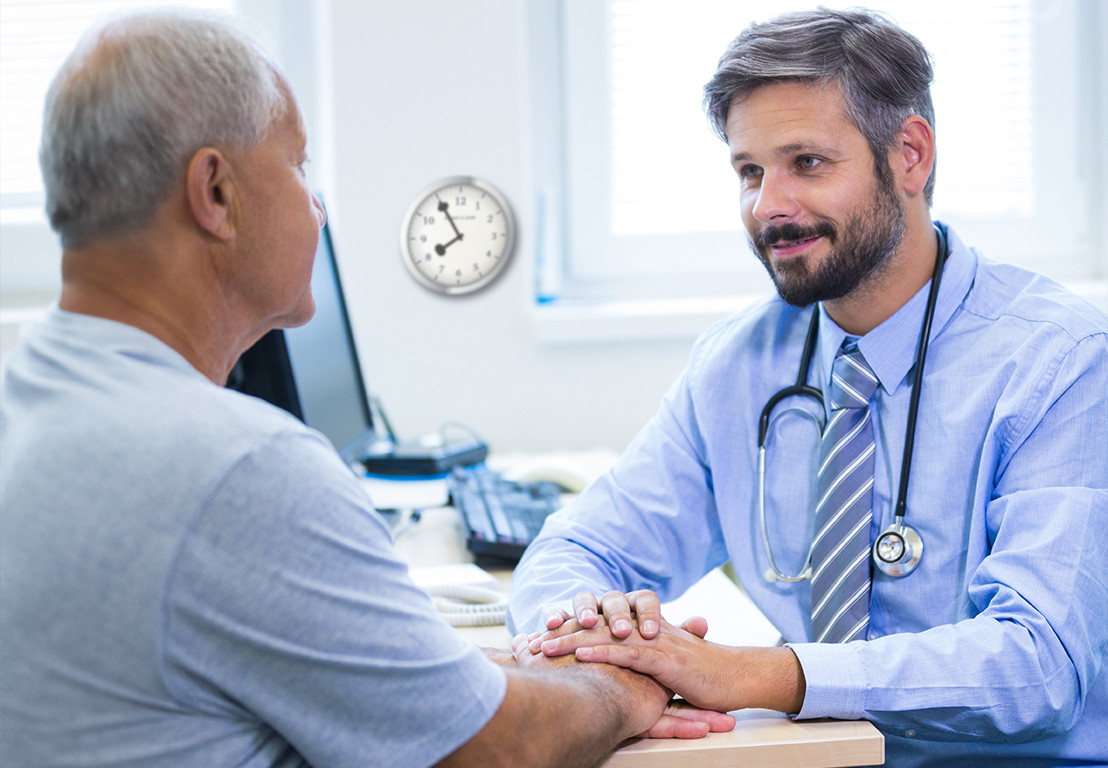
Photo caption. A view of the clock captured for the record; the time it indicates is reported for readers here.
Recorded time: 7:55
